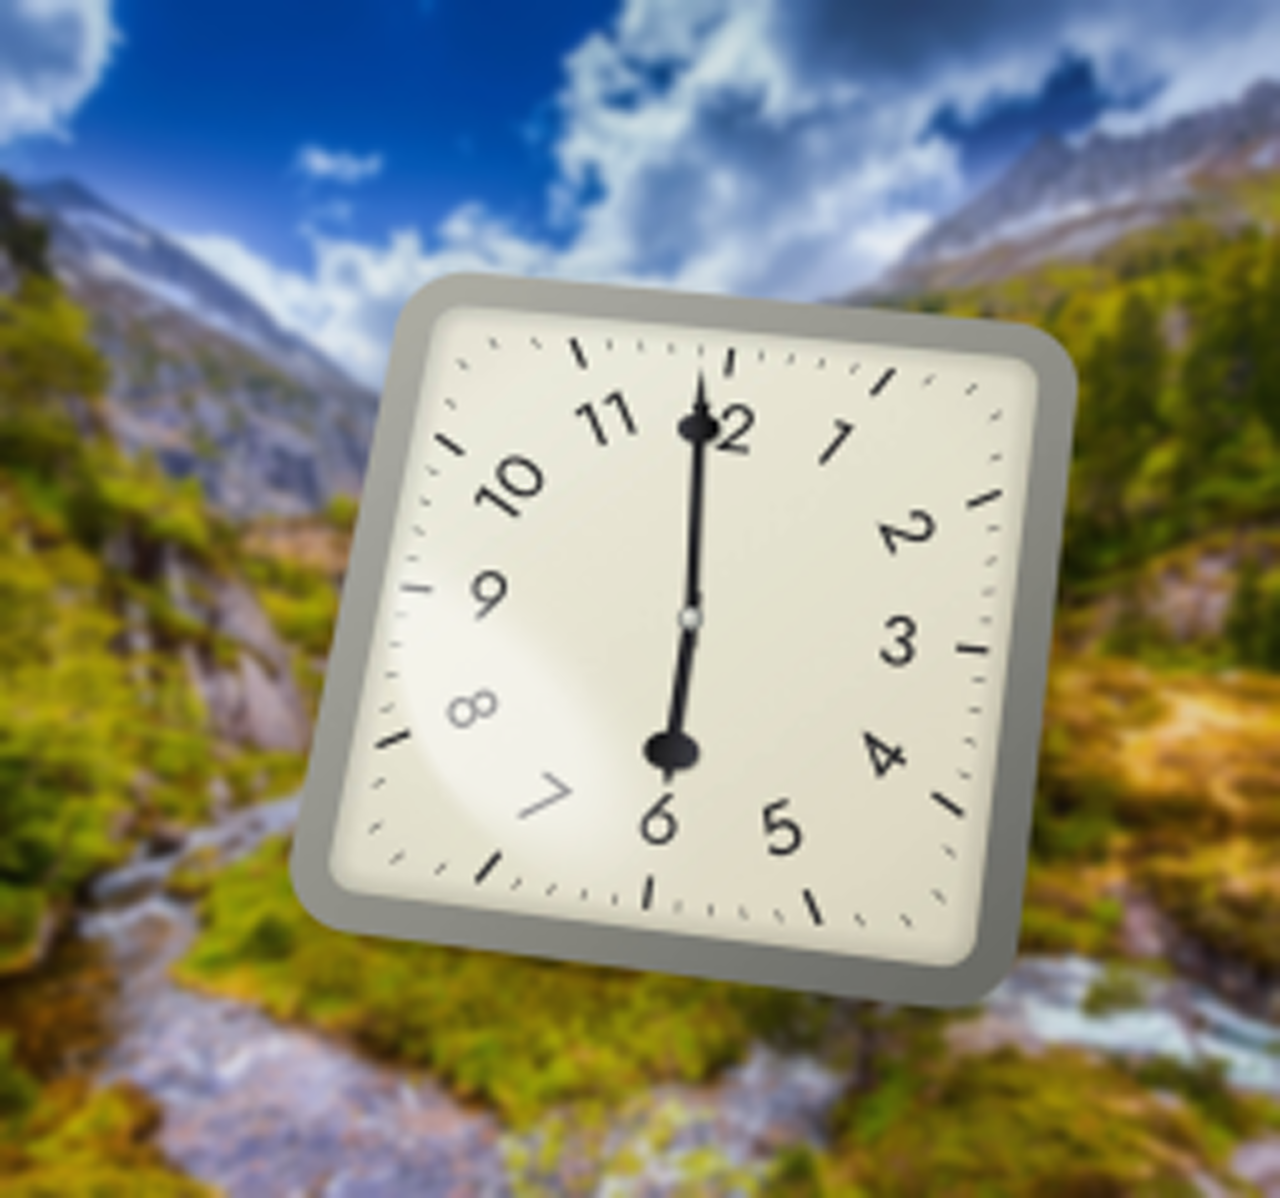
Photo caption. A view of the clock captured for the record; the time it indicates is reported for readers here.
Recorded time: 5:59
